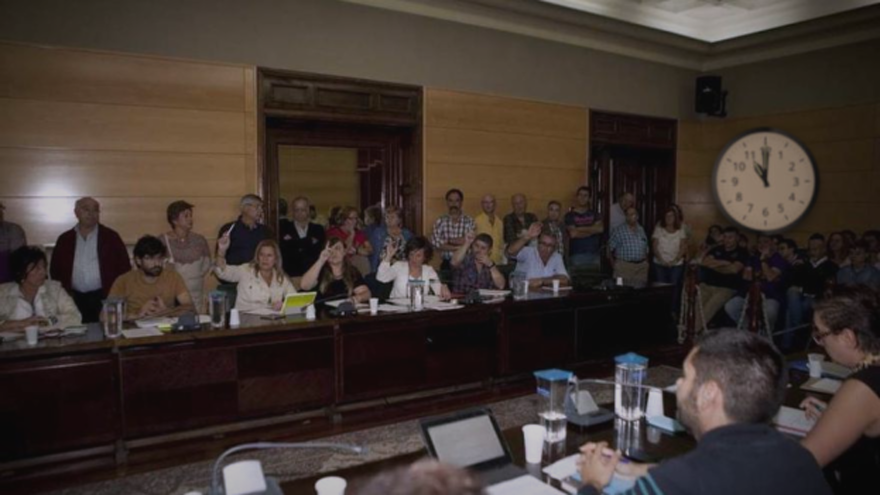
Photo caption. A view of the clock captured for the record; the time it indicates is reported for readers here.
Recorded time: 11:00
